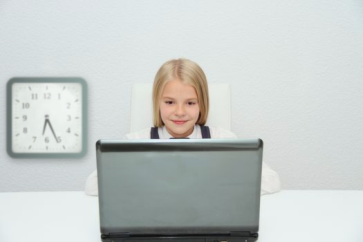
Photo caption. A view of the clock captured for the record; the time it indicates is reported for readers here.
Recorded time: 6:26
